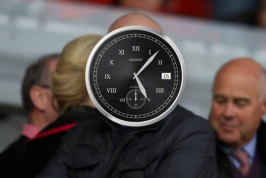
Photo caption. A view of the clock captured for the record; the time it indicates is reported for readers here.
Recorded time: 5:07
